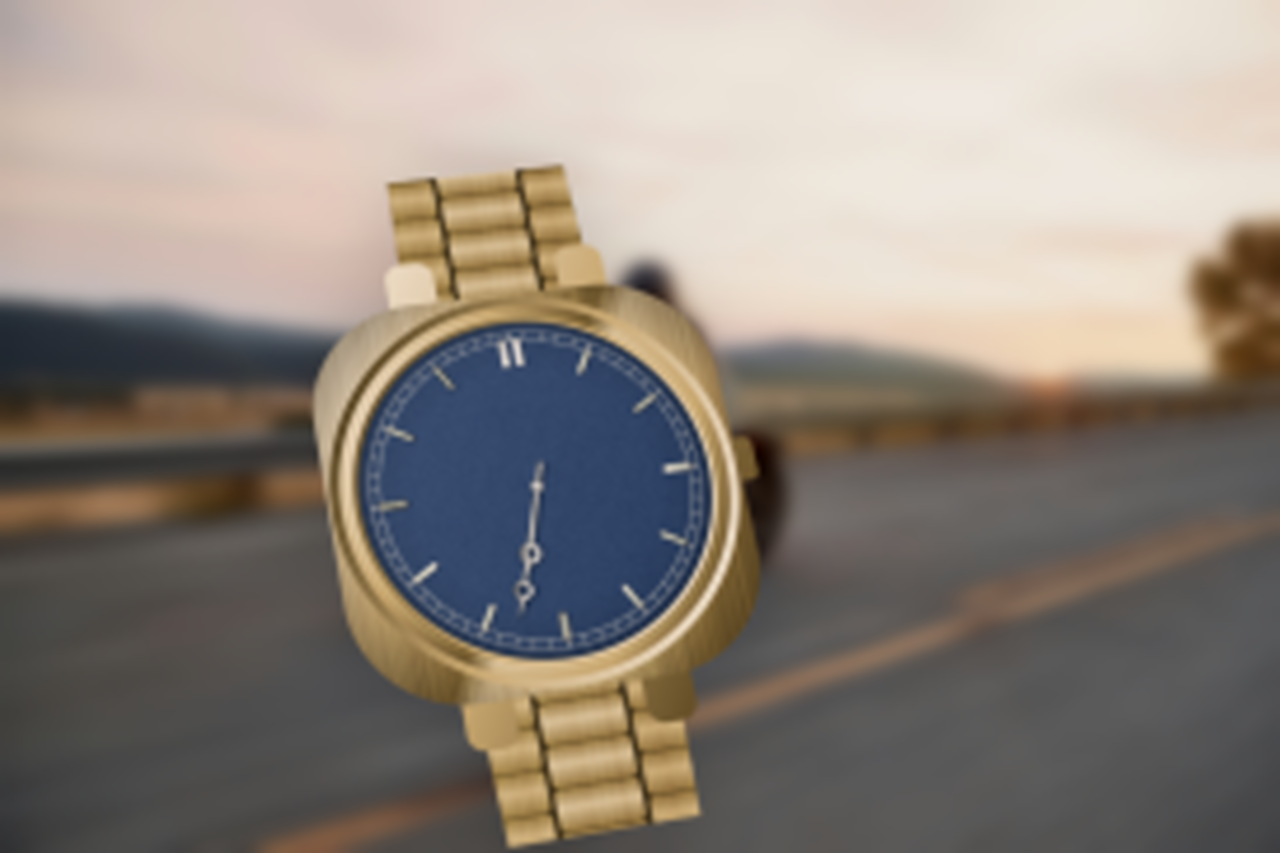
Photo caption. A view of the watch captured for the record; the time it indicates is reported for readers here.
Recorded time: 6:33
